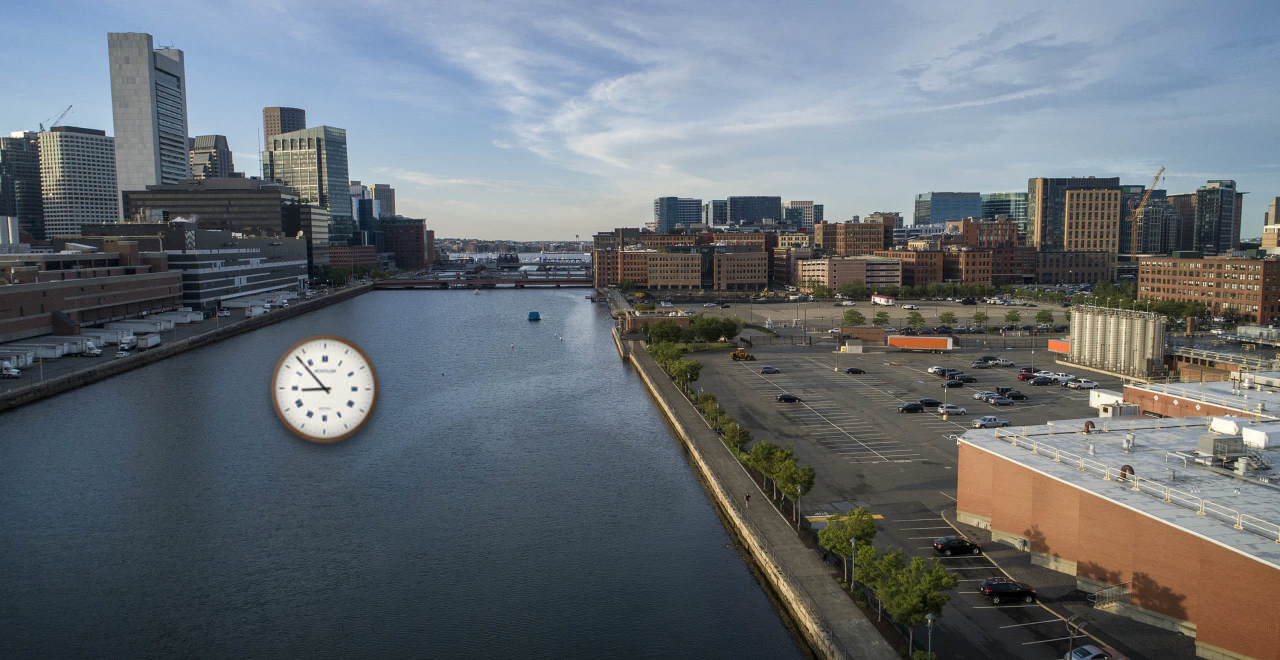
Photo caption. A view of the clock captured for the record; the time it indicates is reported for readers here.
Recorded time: 8:53
